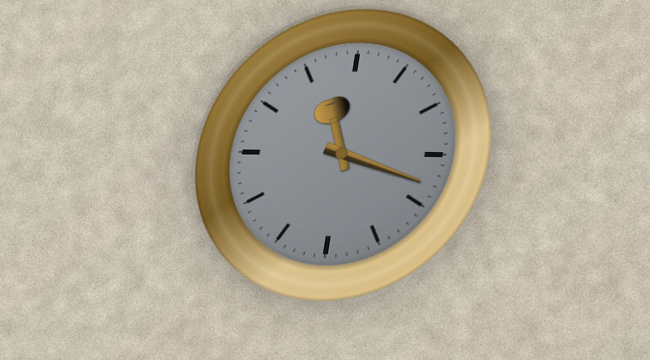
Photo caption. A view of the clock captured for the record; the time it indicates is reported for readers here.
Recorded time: 11:18
